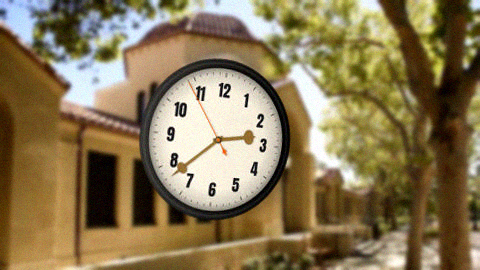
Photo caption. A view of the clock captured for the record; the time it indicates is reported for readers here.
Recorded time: 2:37:54
